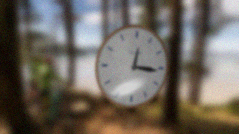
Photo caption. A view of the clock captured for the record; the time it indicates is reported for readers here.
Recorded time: 12:16
